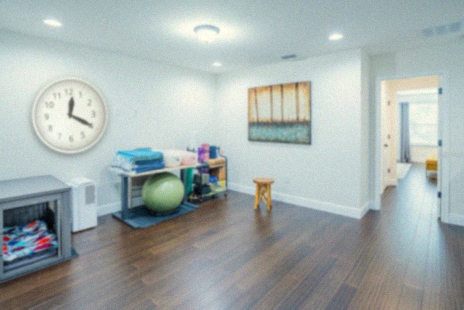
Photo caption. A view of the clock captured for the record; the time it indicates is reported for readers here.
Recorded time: 12:20
